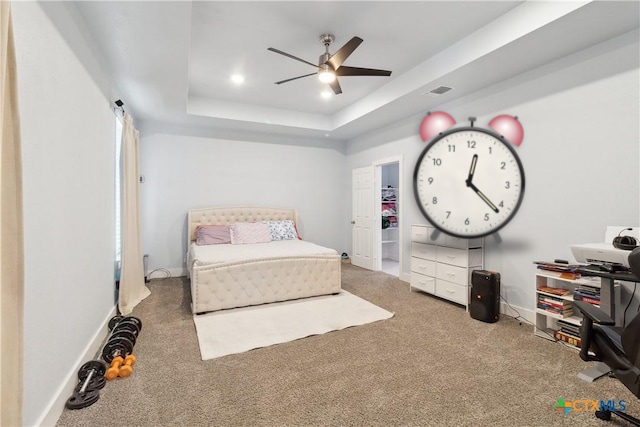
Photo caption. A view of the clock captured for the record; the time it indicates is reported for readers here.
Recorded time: 12:22
